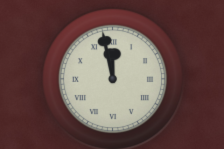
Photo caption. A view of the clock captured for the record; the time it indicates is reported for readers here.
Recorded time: 11:58
